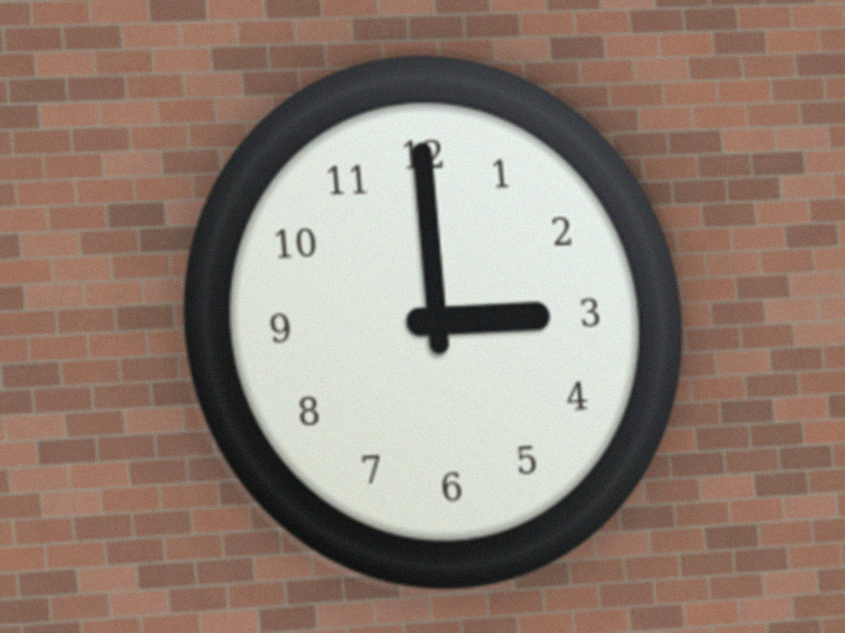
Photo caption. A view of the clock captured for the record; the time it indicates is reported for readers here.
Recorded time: 3:00
